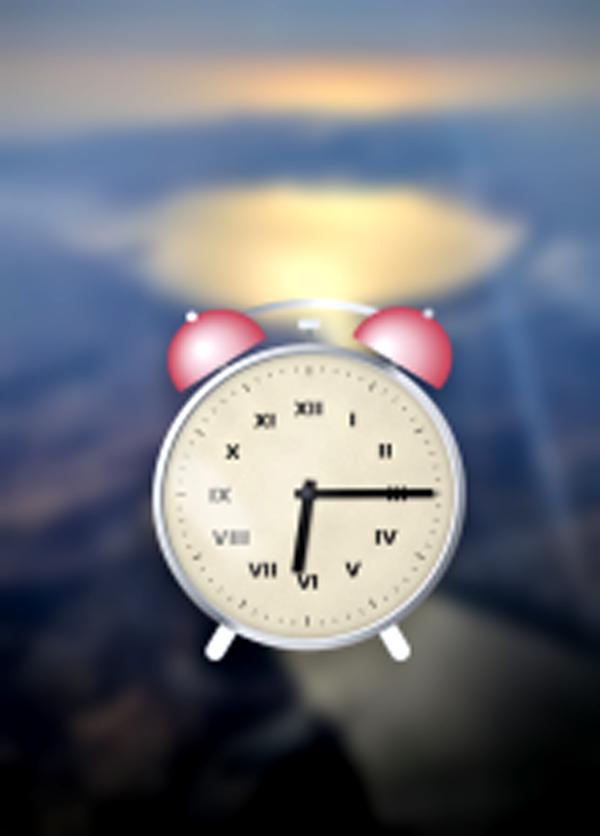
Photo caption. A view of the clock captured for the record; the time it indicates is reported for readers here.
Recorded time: 6:15
